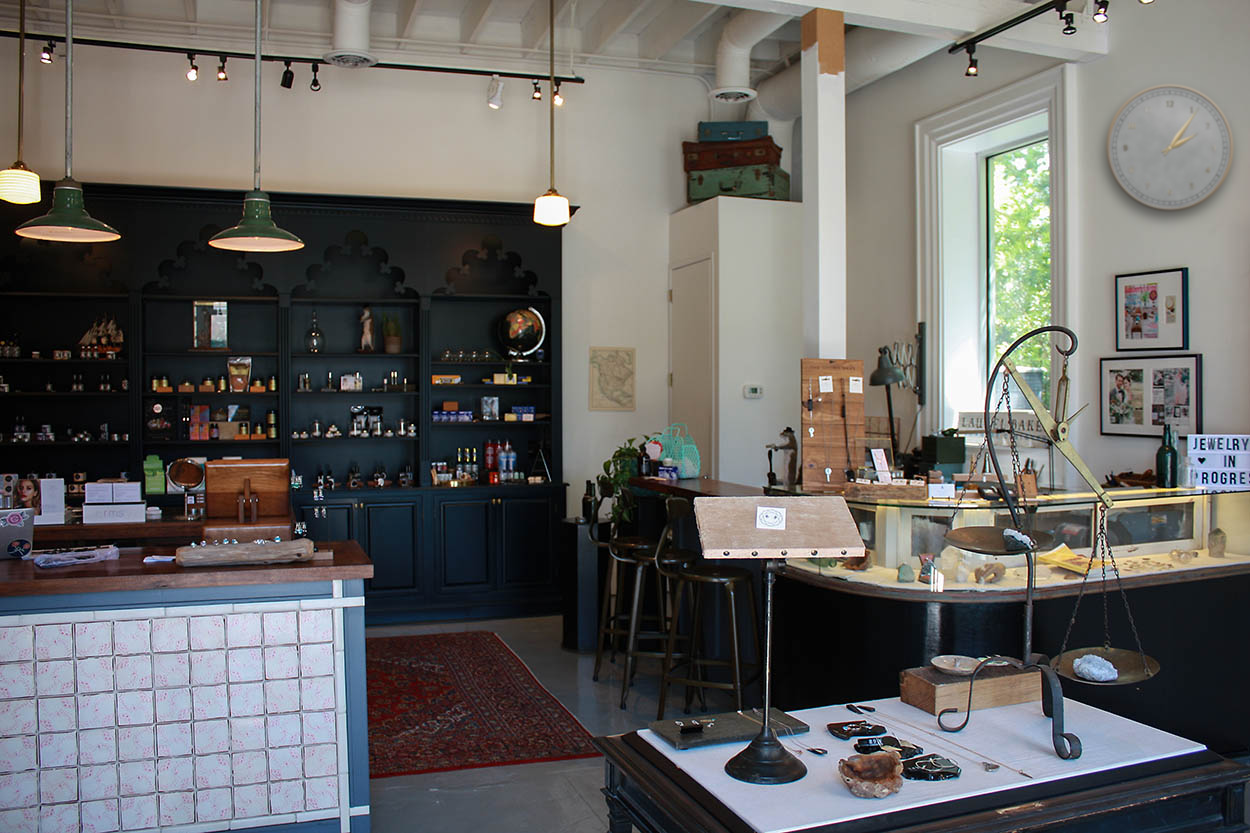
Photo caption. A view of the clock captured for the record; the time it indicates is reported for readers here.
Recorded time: 2:06
